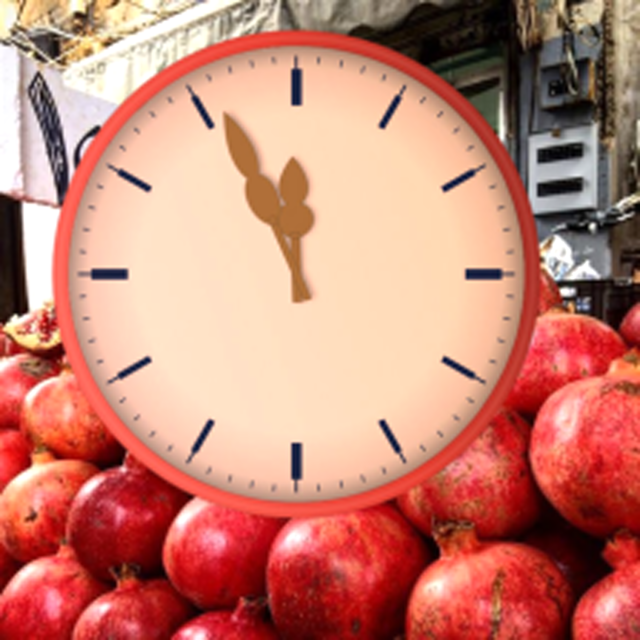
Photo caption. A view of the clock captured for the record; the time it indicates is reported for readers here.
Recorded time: 11:56
